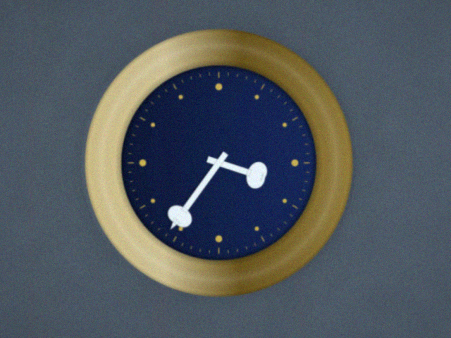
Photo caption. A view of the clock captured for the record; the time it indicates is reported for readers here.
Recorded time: 3:36
